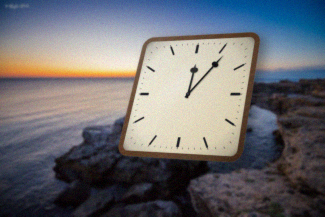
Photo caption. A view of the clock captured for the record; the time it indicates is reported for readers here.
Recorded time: 12:06
